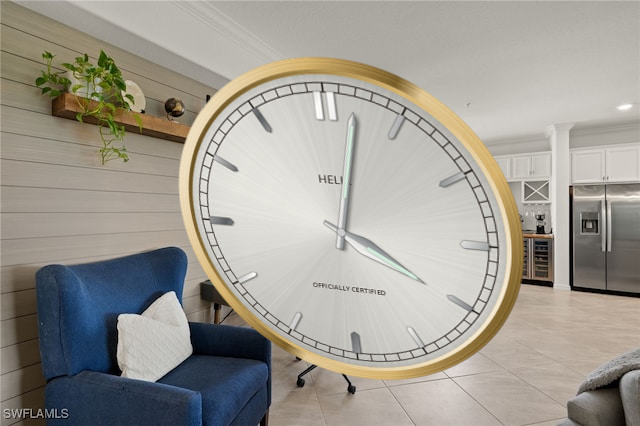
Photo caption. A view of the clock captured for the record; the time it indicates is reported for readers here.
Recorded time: 4:02
